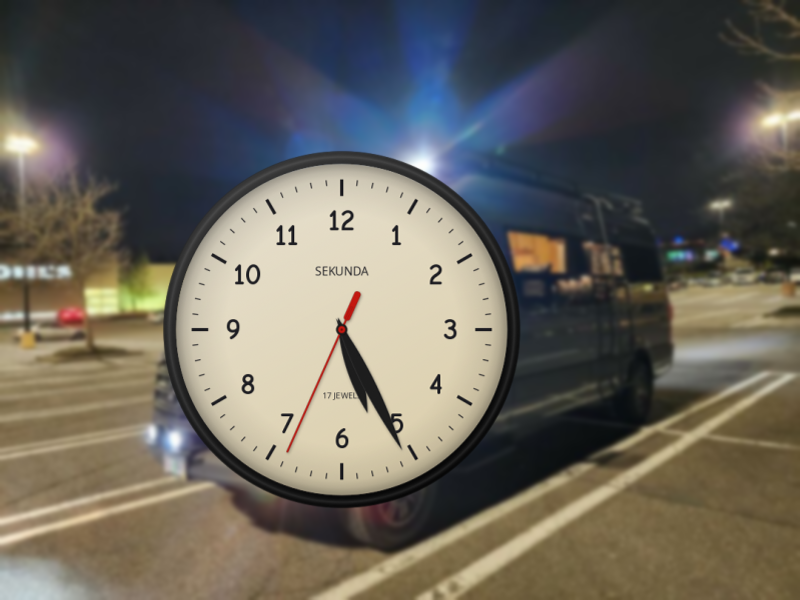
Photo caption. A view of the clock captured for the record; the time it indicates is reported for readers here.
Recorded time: 5:25:34
